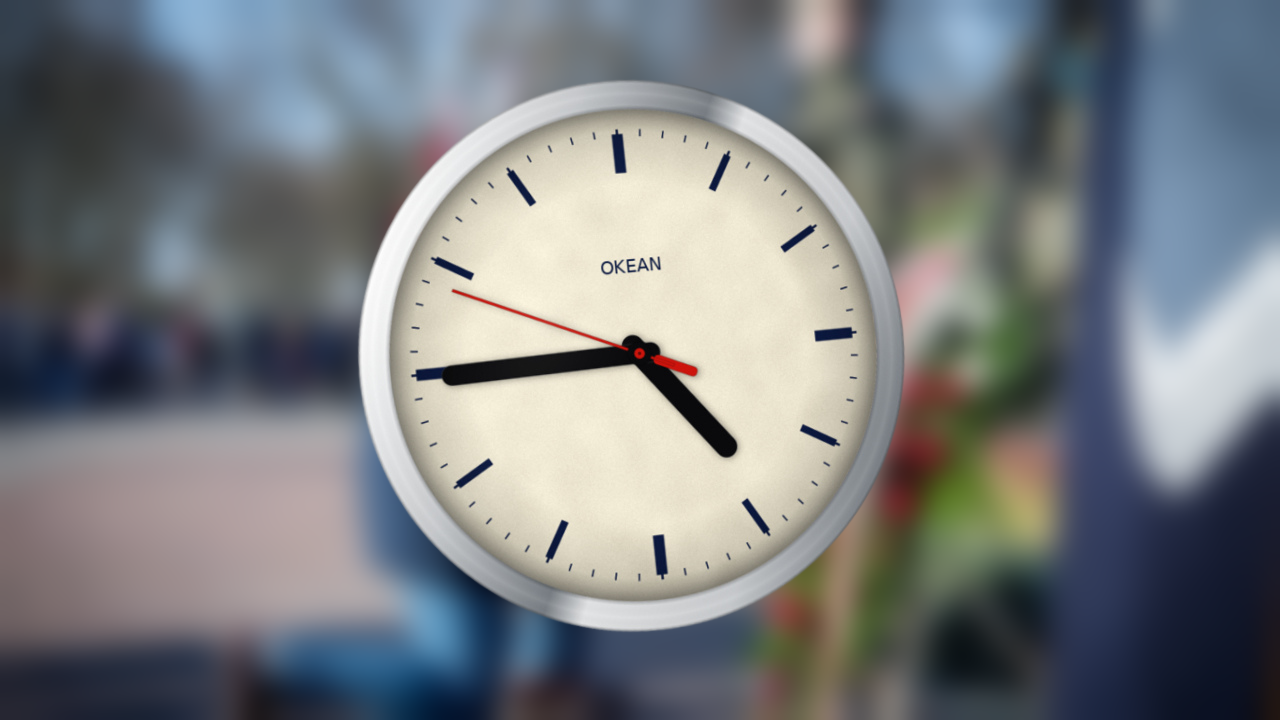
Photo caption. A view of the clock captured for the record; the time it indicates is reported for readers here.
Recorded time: 4:44:49
